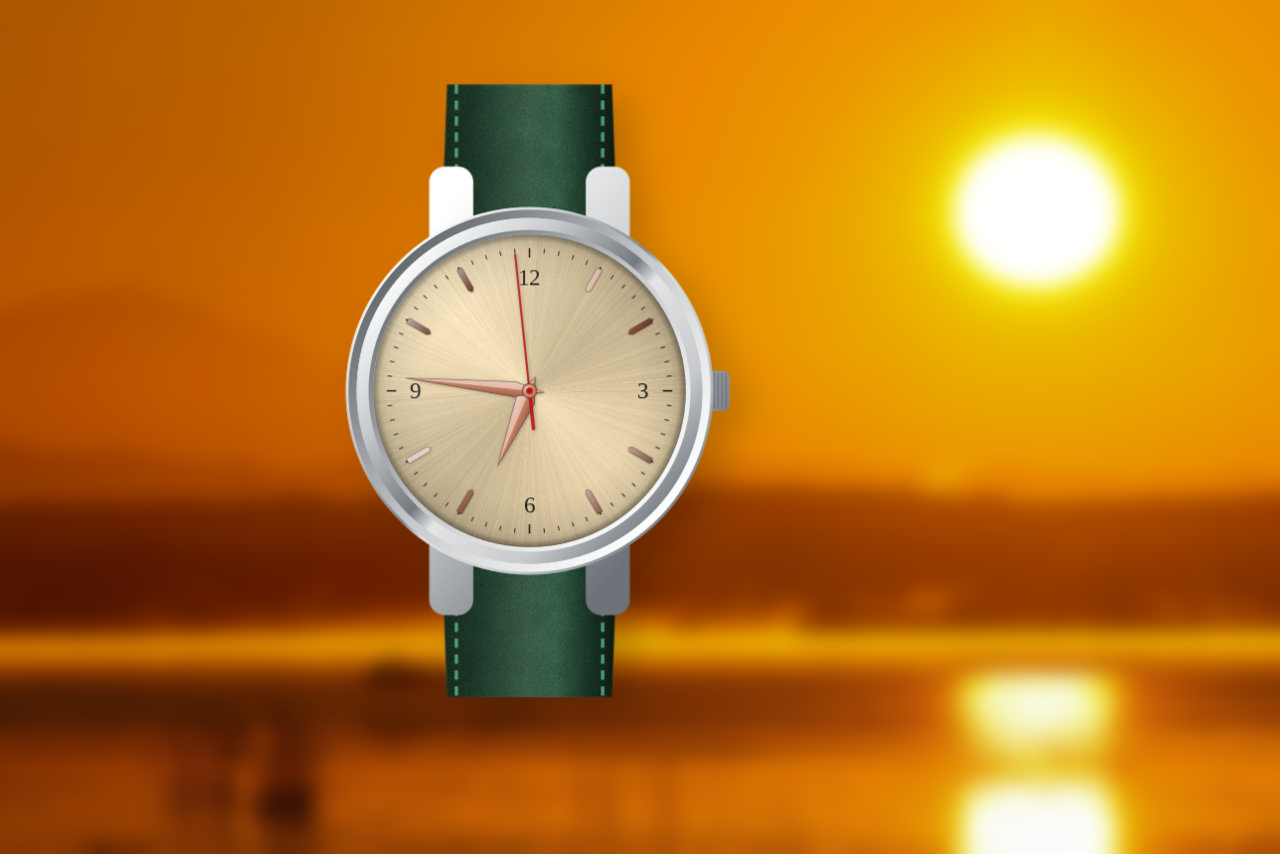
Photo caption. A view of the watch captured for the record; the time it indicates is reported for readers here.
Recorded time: 6:45:59
